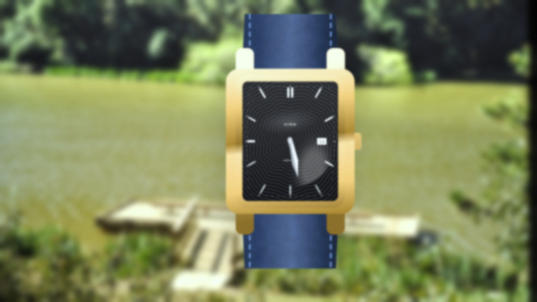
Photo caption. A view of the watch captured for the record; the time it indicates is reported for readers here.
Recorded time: 5:28
